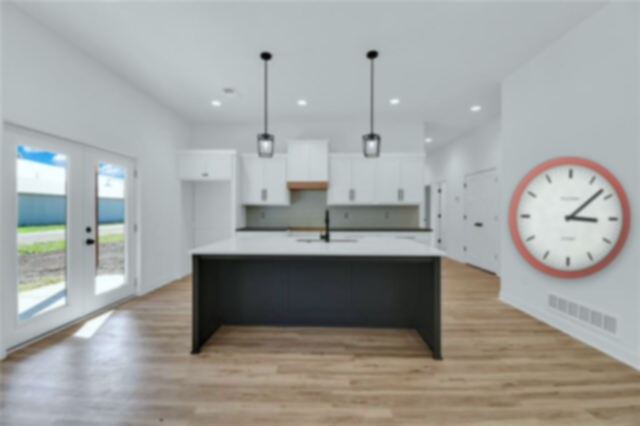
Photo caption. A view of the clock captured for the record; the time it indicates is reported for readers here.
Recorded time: 3:08
